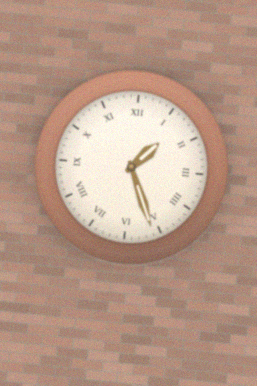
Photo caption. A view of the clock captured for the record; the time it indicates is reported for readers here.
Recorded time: 1:26
